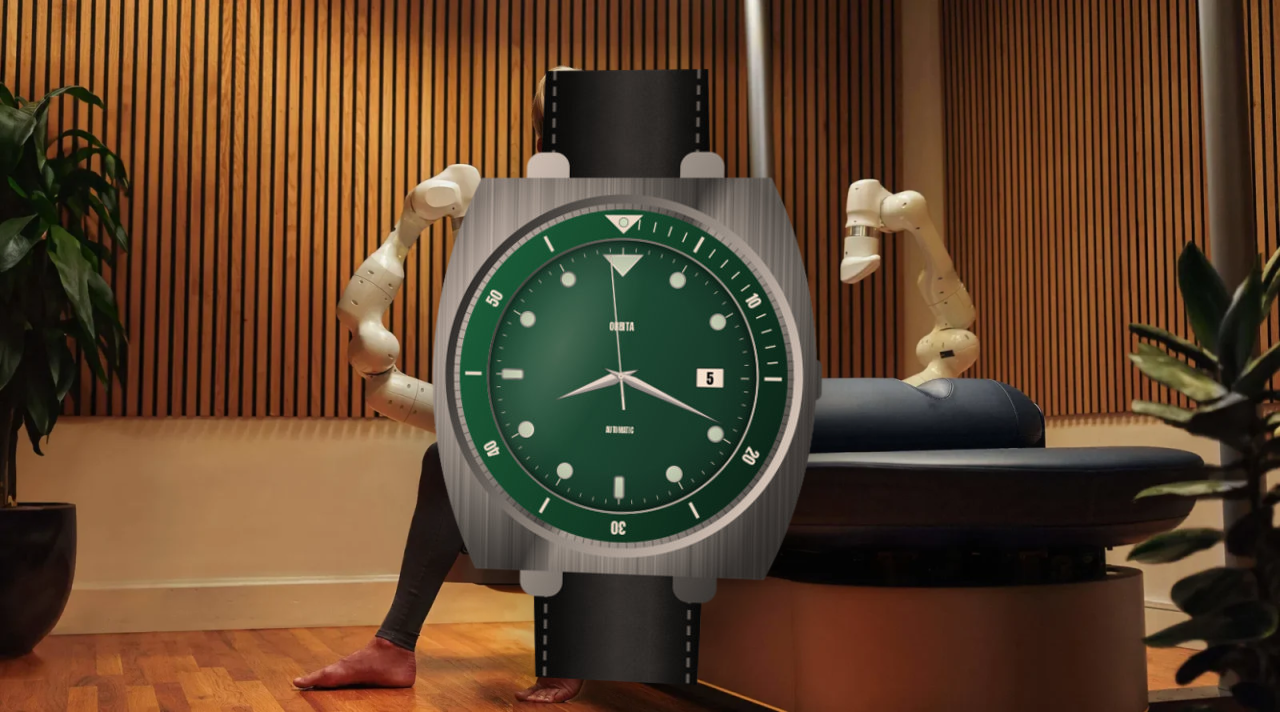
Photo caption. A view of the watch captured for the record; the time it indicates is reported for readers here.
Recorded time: 8:18:59
